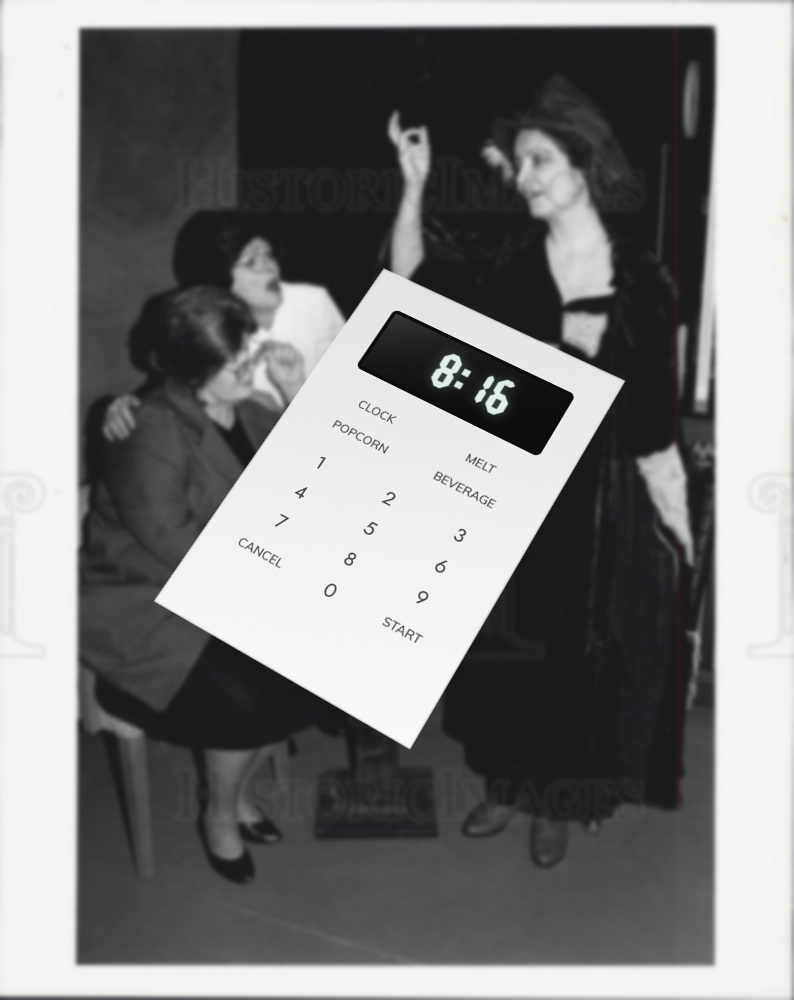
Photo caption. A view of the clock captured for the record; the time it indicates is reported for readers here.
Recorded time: 8:16
